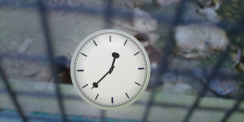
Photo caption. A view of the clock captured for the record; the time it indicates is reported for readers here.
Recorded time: 12:38
